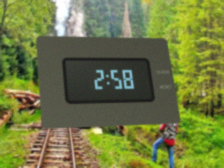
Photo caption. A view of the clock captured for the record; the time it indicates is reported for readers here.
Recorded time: 2:58
